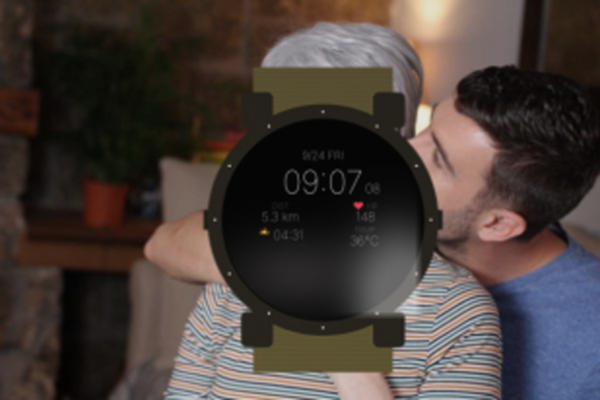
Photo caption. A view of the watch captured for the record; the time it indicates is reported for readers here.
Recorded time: 9:07
